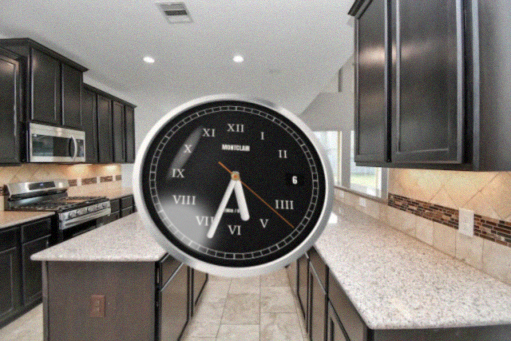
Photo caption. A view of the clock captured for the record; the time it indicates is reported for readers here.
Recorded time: 5:33:22
